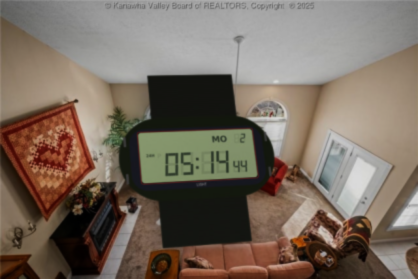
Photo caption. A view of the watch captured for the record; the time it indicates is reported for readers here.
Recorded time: 5:14:44
